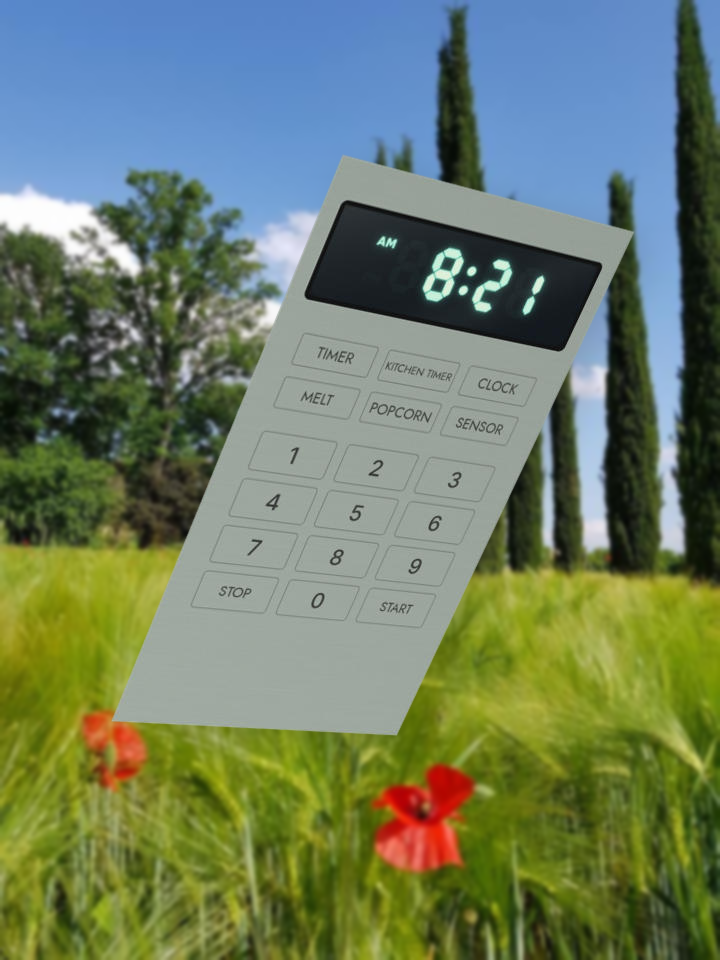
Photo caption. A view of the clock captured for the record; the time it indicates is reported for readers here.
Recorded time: 8:21
